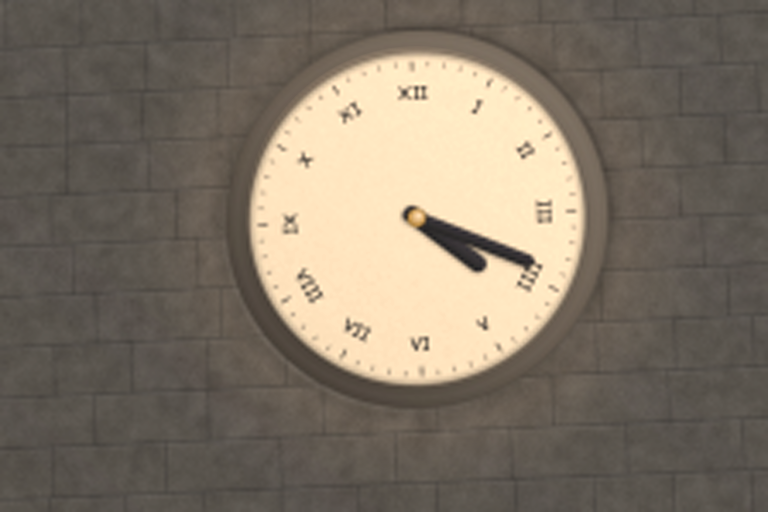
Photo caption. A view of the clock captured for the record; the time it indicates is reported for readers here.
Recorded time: 4:19
